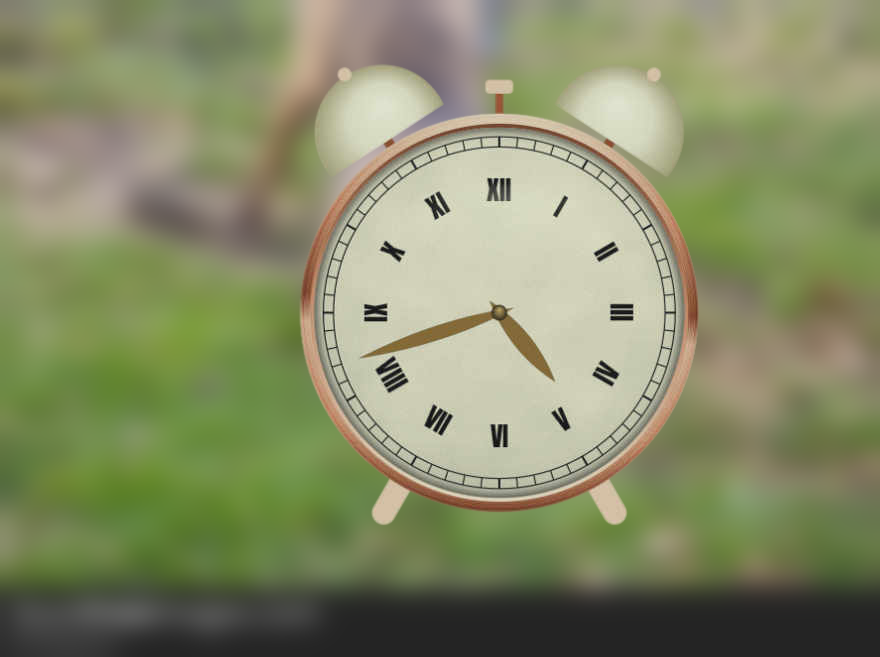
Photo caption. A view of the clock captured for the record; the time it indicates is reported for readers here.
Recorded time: 4:42
